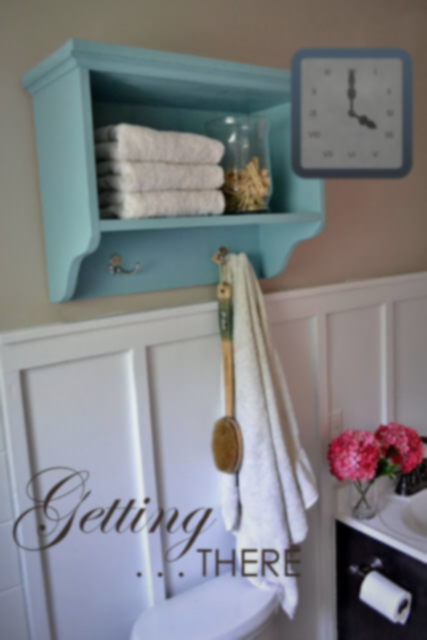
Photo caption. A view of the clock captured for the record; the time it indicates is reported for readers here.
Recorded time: 4:00
